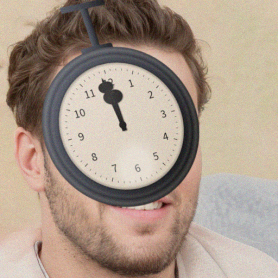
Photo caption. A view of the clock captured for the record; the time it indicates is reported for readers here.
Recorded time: 11:59
